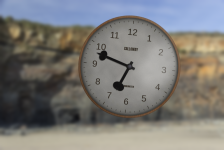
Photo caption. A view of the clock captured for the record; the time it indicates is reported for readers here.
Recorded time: 6:48
